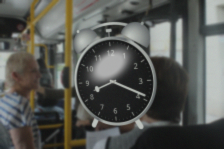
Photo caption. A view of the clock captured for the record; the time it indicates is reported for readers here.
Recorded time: 8:19
